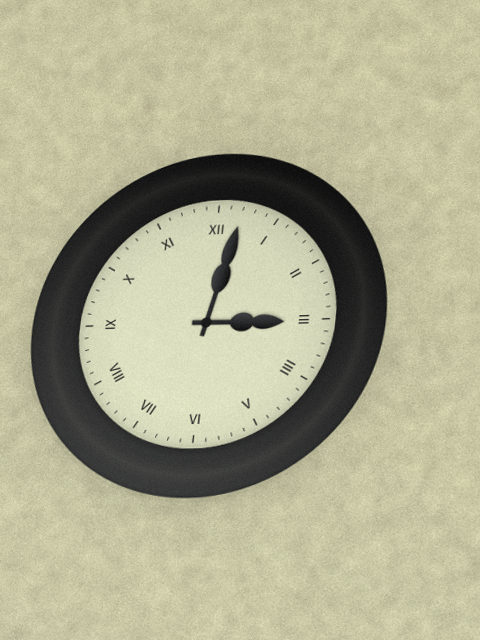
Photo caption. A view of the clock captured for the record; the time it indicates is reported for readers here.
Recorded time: 3:02
